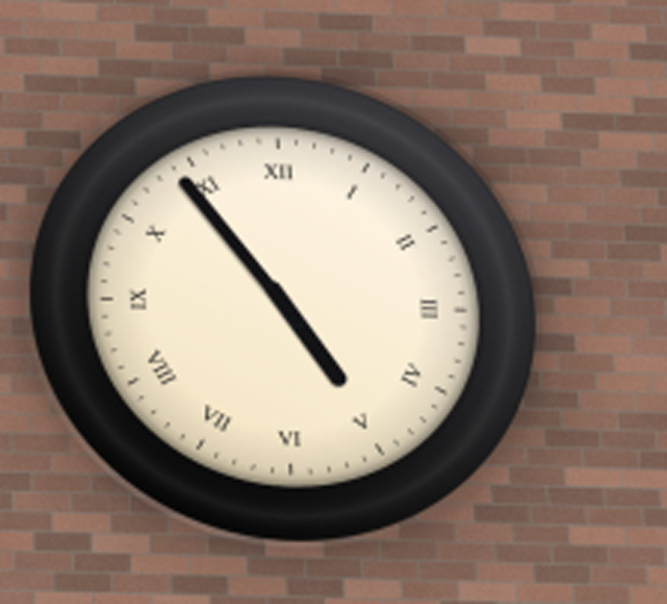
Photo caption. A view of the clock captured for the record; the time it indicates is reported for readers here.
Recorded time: 4:54
